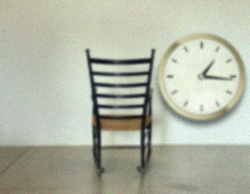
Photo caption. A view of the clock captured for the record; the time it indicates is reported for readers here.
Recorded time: 1:16
